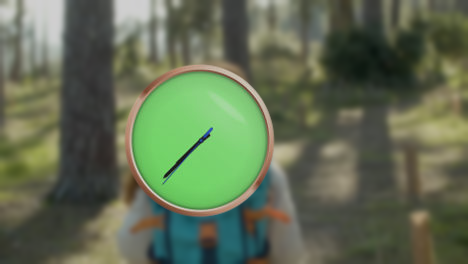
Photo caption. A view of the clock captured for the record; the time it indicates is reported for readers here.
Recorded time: 7:37:37
